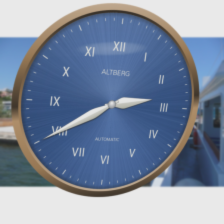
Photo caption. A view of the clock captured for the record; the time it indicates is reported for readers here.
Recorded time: 2:40
